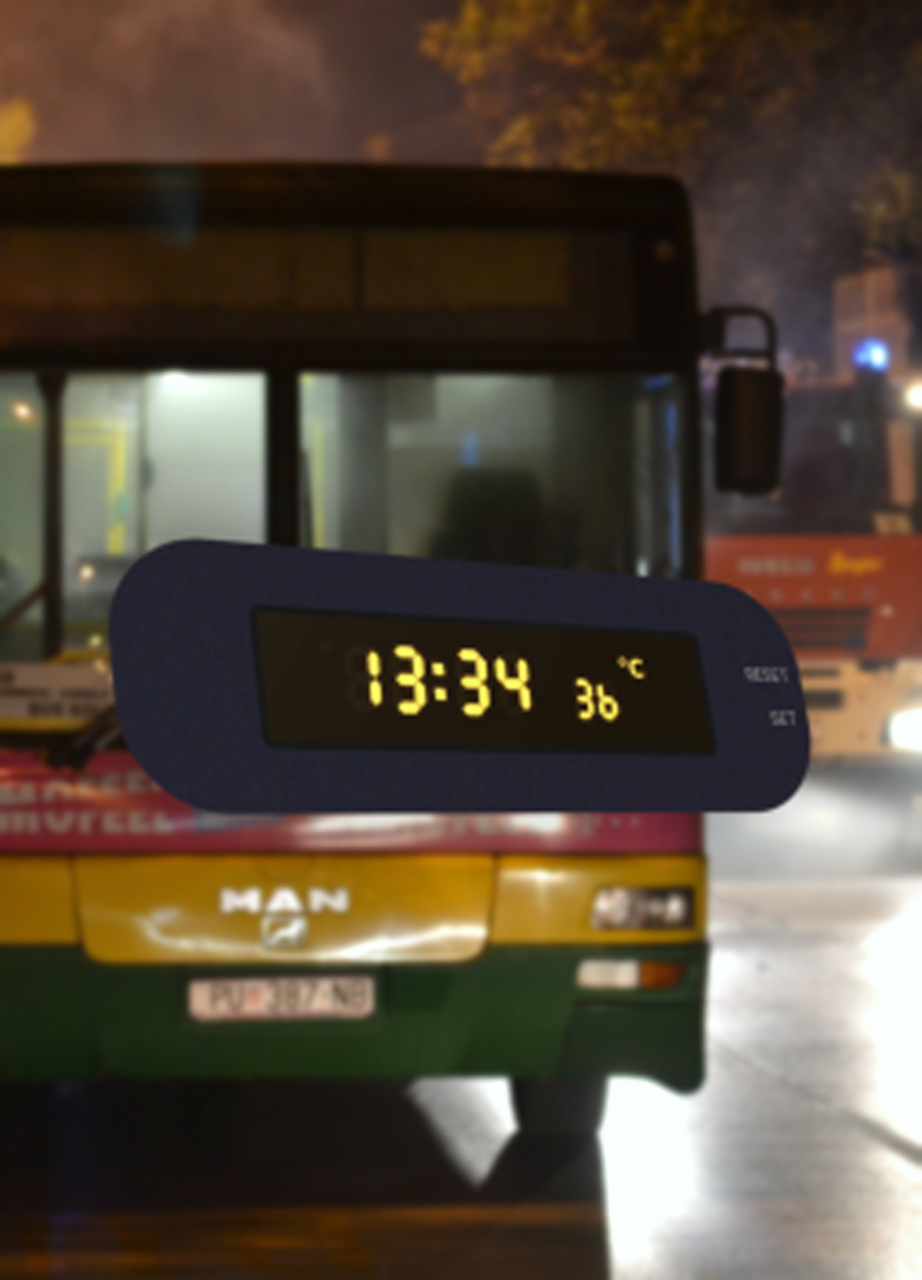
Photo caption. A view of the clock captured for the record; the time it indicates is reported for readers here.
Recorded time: 13:34
